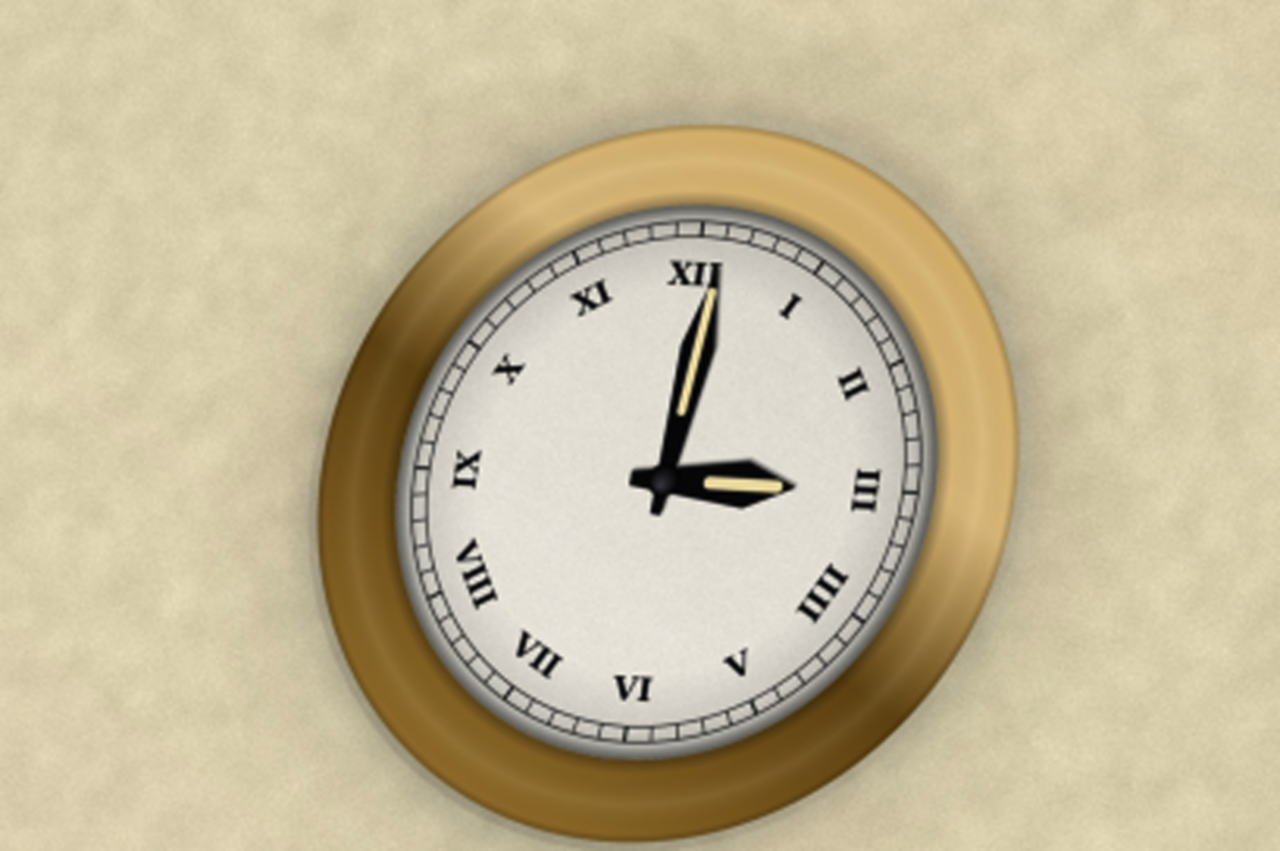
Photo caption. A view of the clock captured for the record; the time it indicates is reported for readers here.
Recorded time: 3:01
